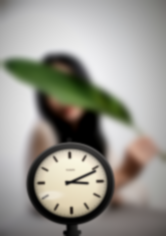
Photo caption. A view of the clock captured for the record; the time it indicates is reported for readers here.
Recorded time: 3:11
